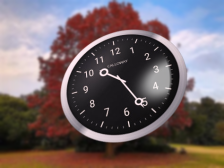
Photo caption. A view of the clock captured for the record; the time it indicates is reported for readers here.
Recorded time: 10:26
